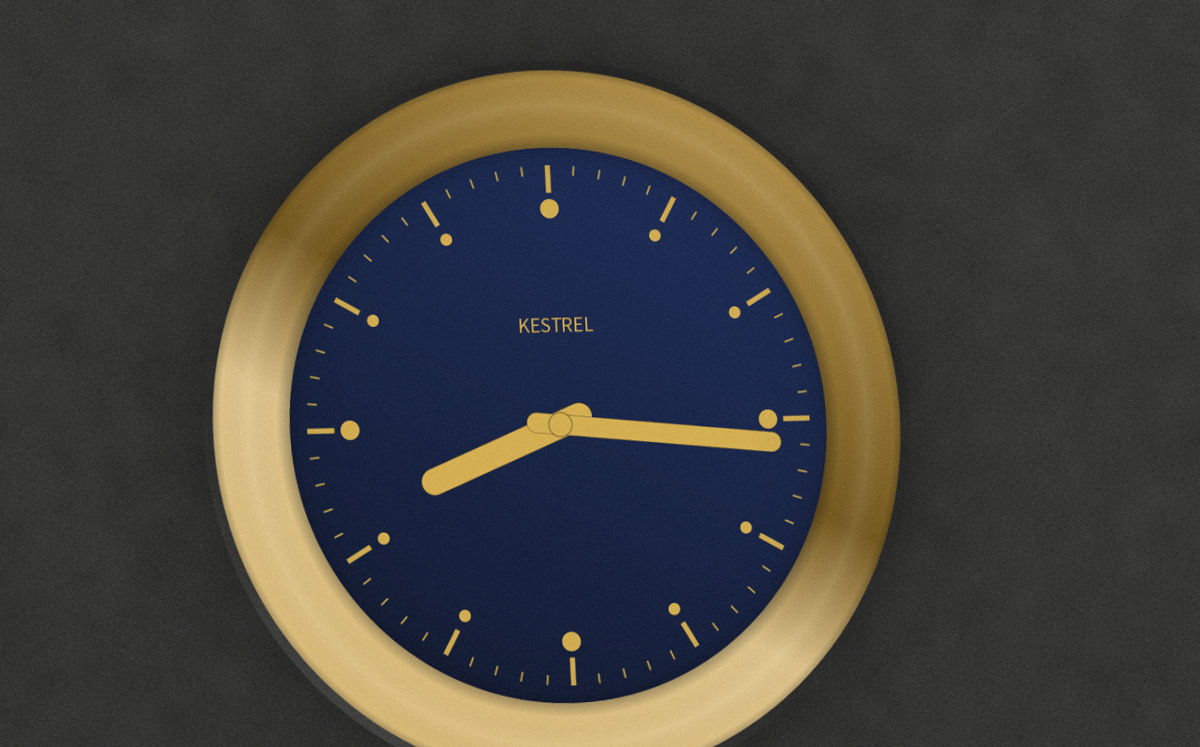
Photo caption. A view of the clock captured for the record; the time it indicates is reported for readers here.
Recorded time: 8:16
